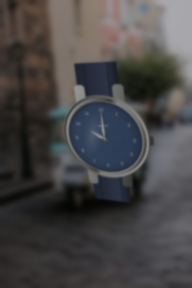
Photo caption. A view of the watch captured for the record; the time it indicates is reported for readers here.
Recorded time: 10:00
